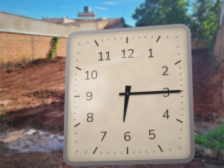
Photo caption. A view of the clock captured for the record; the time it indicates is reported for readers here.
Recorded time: 6:15
